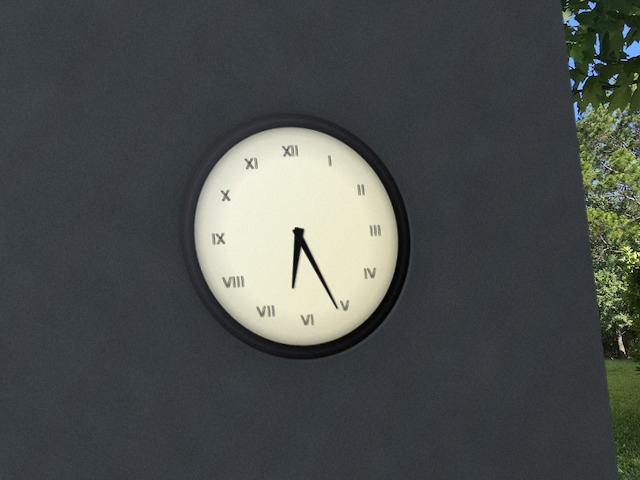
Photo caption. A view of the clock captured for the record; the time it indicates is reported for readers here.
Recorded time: 6:26
